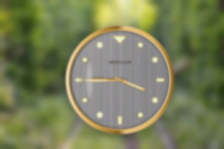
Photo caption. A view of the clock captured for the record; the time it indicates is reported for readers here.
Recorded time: 3:45
